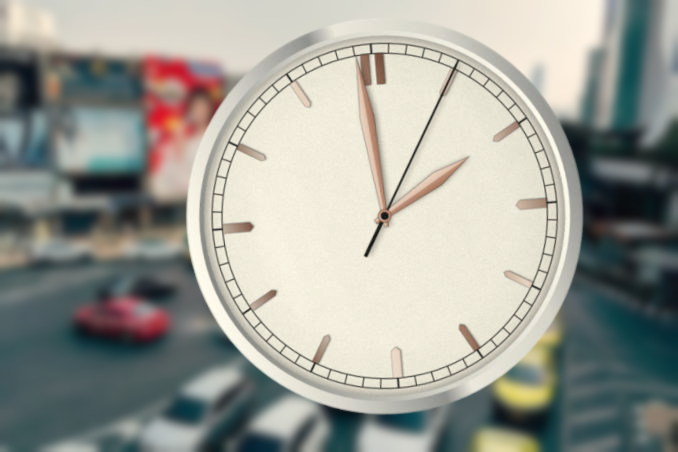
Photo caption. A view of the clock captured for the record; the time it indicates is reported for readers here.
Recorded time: 1:59:05
